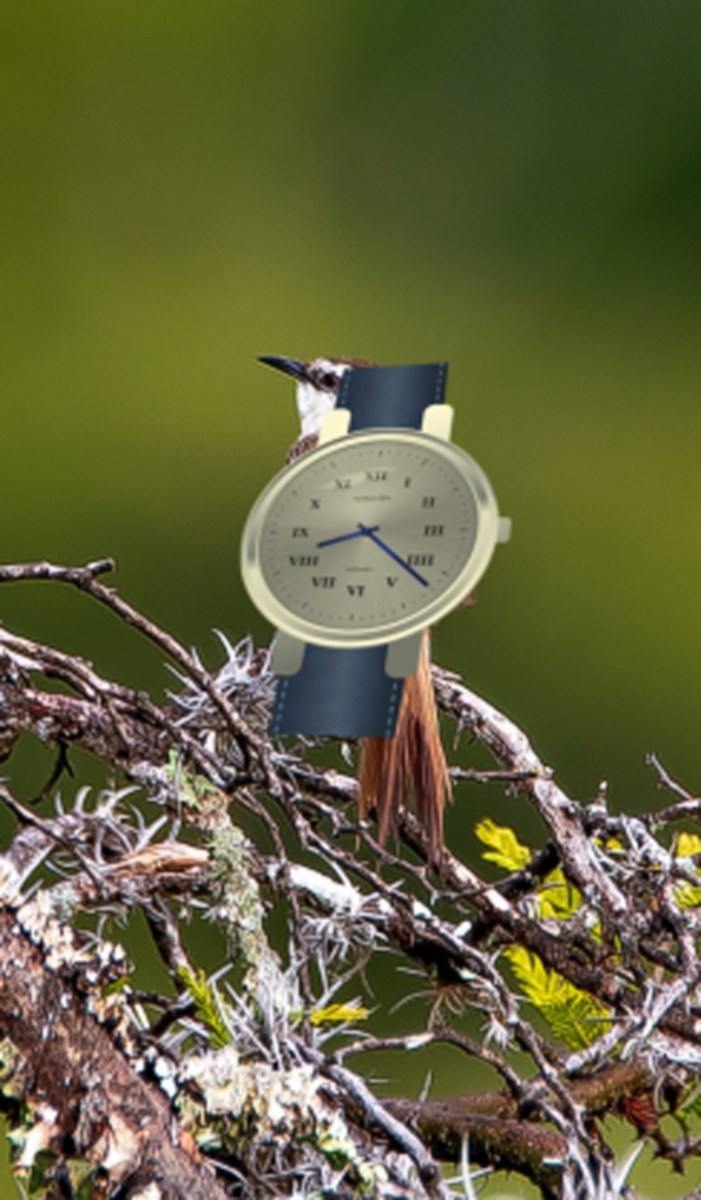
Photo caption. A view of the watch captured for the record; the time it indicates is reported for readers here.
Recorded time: 8:22
